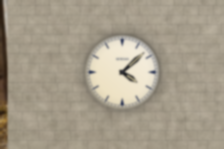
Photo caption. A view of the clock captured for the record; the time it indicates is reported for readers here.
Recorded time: 4:08
